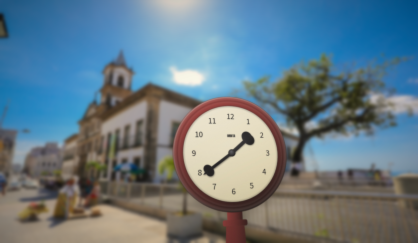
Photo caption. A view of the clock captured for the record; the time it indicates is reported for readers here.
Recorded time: 1:39
